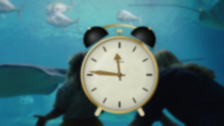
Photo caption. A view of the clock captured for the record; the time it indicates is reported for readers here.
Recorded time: 11:46
